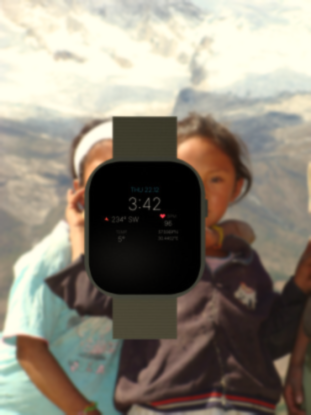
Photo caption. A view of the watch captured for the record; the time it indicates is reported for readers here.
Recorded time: 3:42
